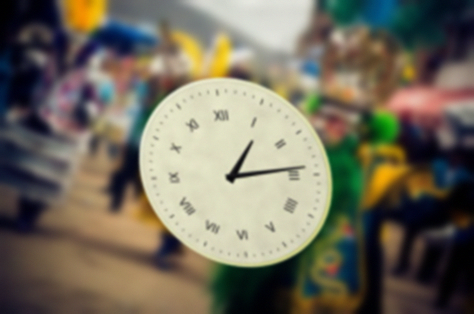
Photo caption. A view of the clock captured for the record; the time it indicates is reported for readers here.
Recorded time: 1:14
